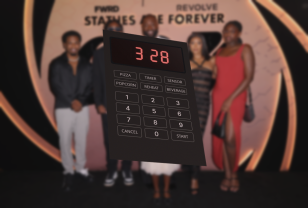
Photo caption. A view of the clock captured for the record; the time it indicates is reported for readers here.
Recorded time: 3:28
